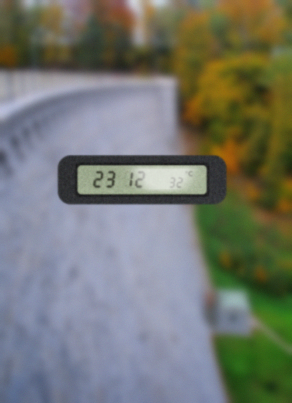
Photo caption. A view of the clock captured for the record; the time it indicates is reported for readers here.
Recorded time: 23:12
